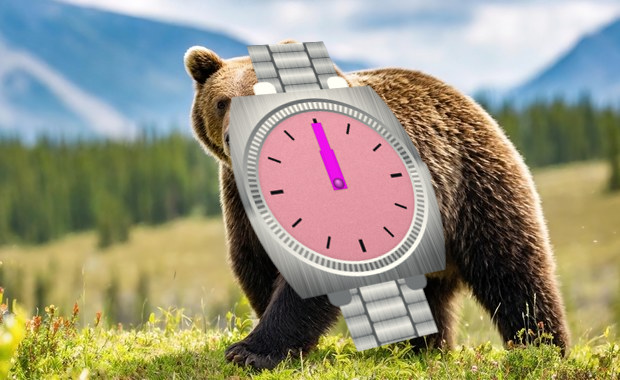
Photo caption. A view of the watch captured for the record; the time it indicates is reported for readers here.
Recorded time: 12:00
